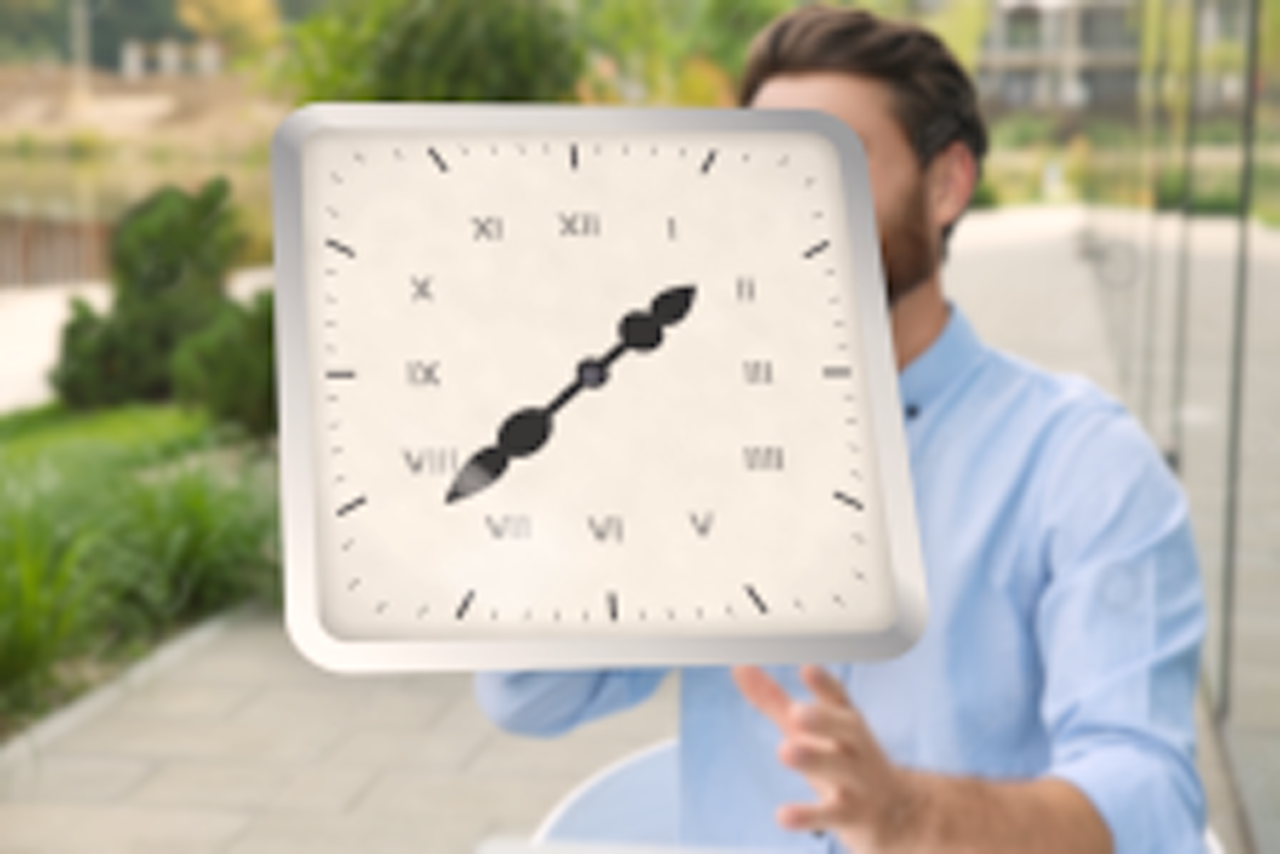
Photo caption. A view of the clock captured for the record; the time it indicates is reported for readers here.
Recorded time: 1:38
